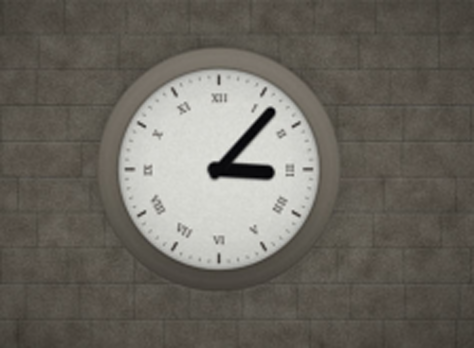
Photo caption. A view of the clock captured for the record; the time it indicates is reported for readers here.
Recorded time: 3:07
